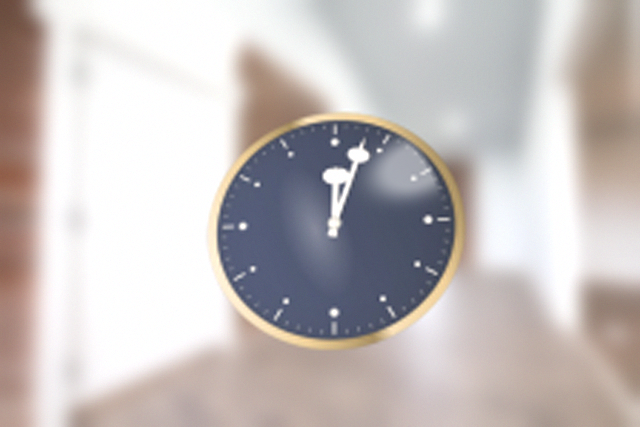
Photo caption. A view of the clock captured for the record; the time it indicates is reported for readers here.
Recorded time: 12:03
